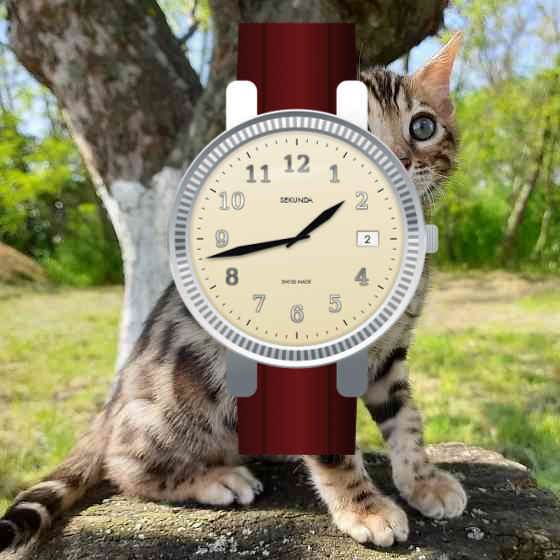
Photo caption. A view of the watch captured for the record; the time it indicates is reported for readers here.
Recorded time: 1:43
